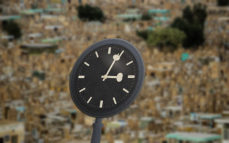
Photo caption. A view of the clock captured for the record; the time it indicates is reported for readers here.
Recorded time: 3:04
